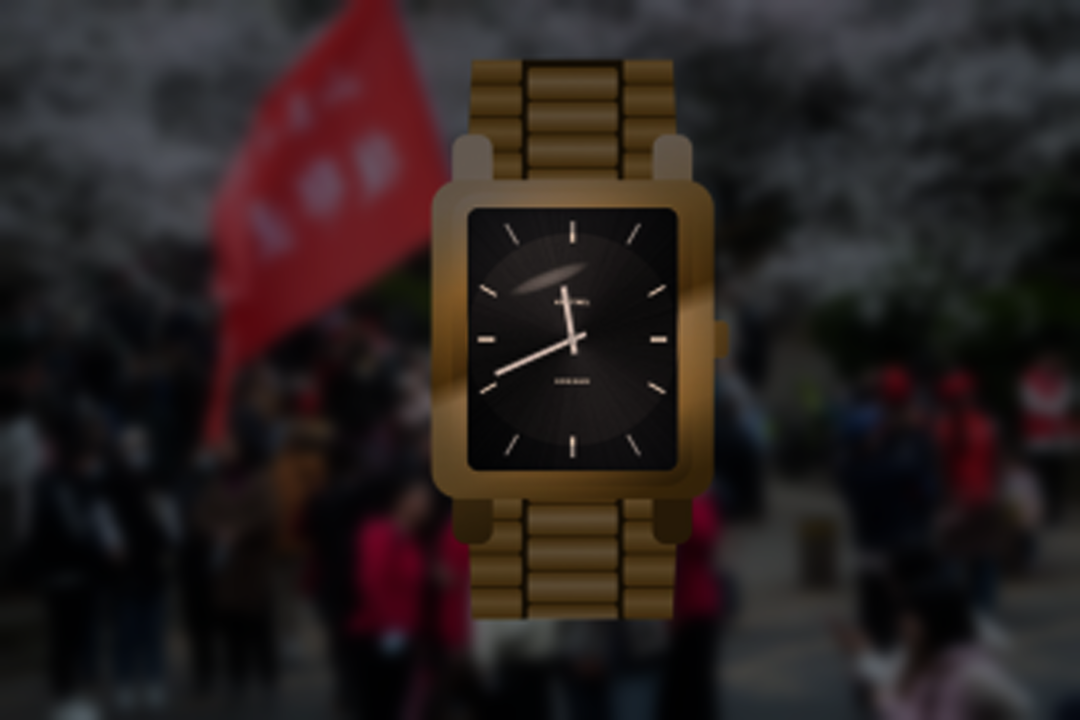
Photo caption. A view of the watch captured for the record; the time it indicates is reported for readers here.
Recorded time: 11:41
